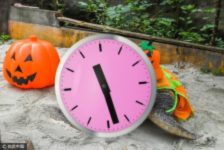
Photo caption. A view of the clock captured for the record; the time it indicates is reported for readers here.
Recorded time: 11:28
